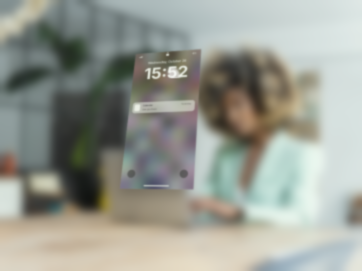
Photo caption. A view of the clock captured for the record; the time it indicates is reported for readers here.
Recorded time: 15:52
